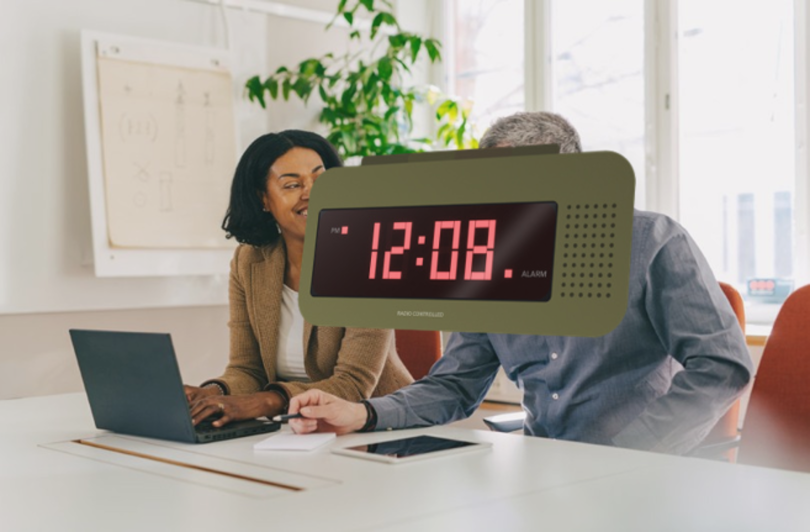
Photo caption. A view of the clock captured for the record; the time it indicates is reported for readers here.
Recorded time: 12:08
